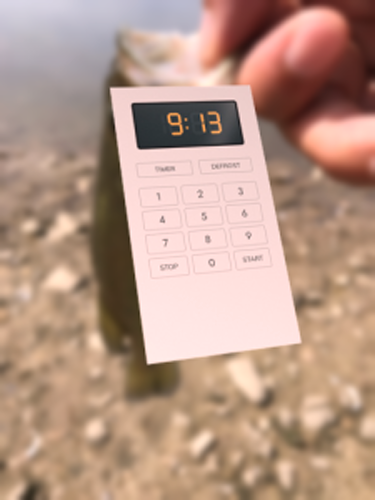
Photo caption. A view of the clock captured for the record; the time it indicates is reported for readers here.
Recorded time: 9:13
